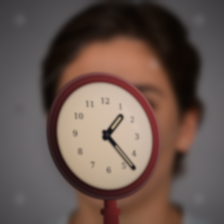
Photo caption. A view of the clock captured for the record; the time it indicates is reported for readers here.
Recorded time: 1:23
